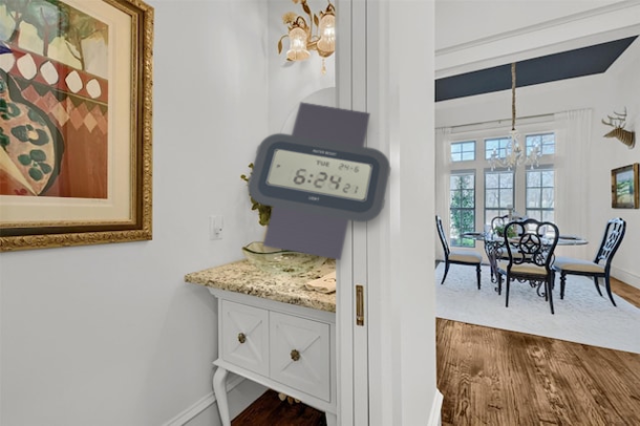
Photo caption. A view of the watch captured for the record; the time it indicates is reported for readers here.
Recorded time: 6:24:21
